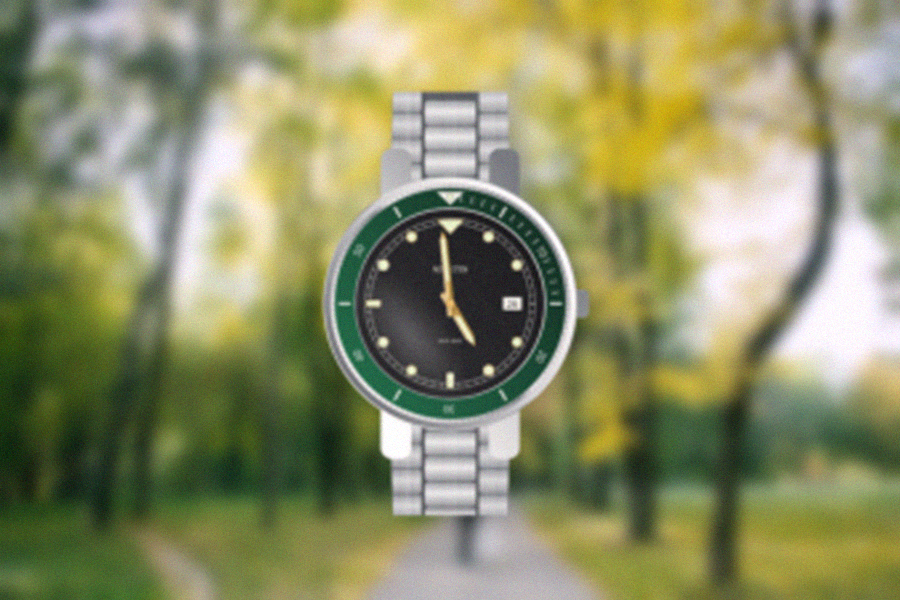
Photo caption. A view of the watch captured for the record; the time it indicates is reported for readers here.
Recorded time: 4:59
